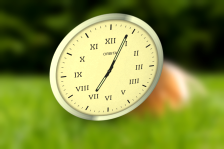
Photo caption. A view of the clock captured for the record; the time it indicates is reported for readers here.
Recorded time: 7:04
